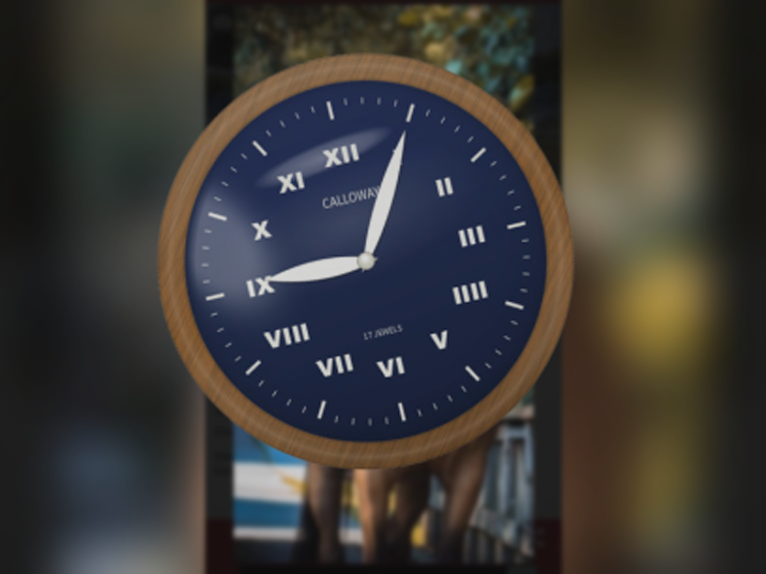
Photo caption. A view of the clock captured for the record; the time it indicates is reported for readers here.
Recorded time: 9:05
